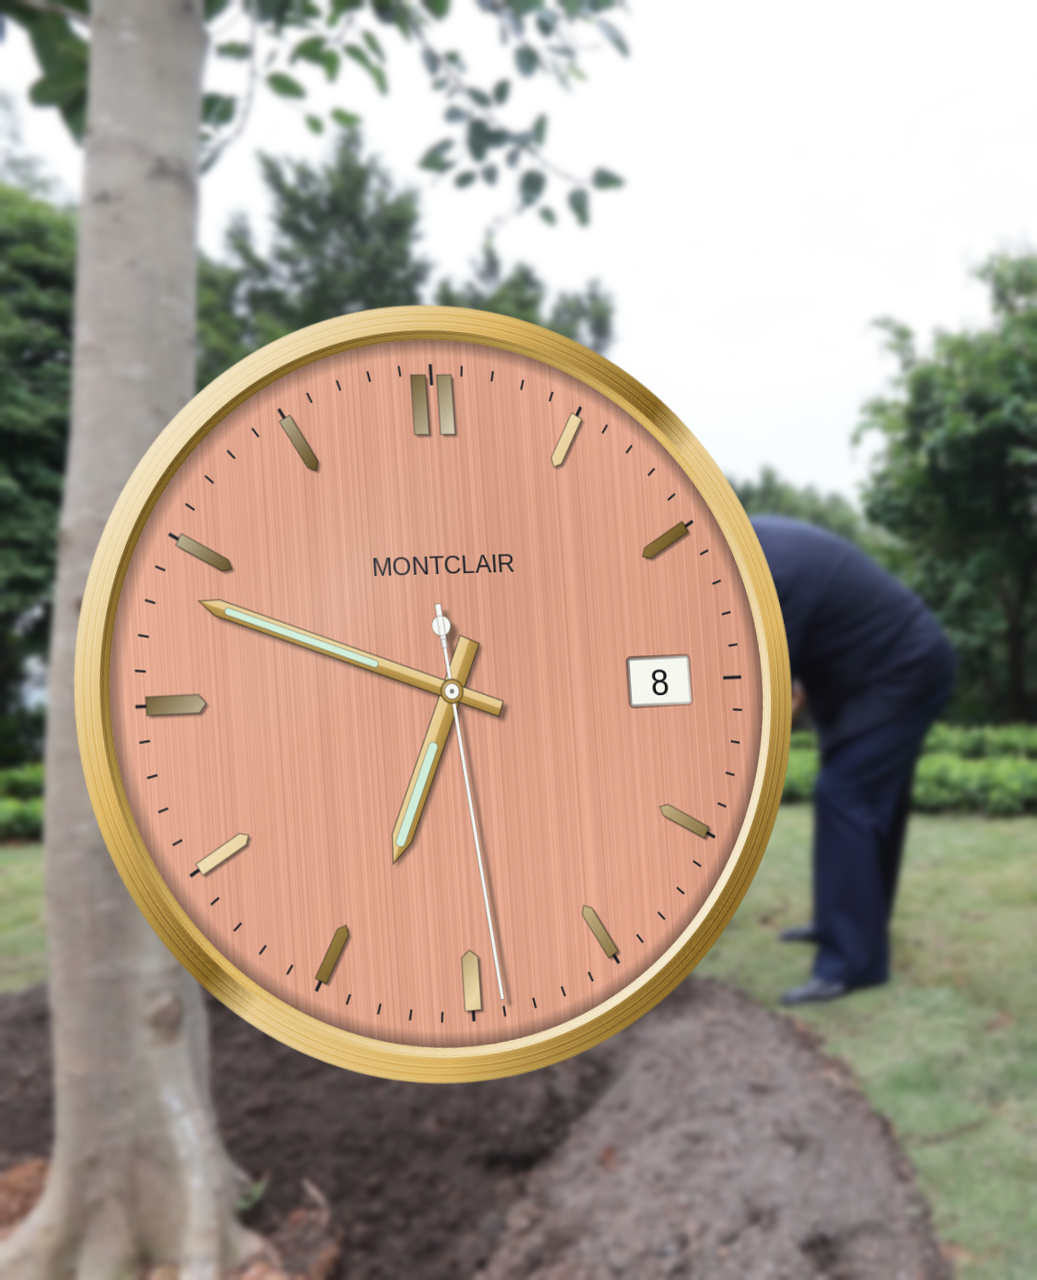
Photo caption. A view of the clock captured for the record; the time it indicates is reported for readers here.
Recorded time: 6:48:29
